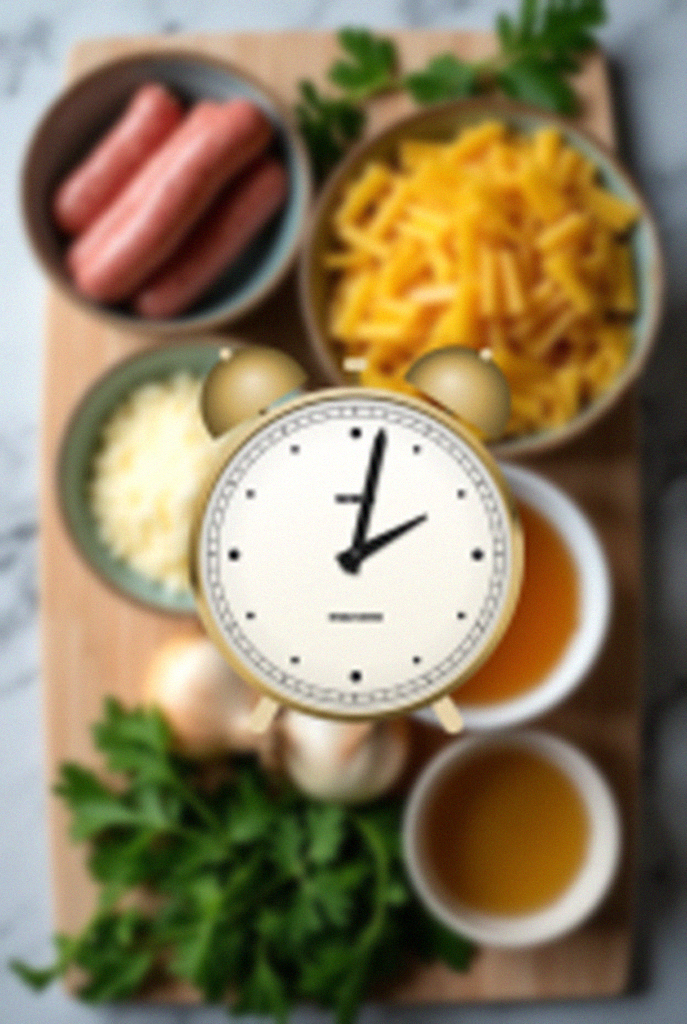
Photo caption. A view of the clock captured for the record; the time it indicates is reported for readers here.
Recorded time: 2:02
